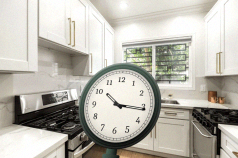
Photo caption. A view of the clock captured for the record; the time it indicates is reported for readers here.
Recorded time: 10:16
